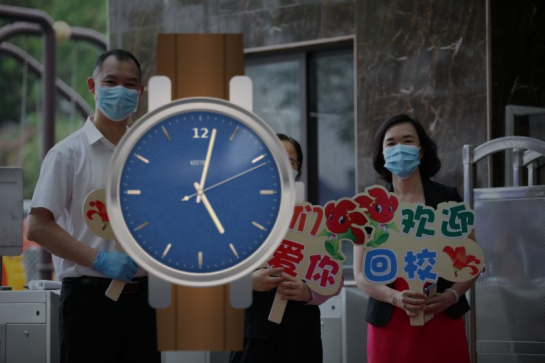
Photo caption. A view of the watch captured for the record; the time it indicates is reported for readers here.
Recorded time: 5:02:11
